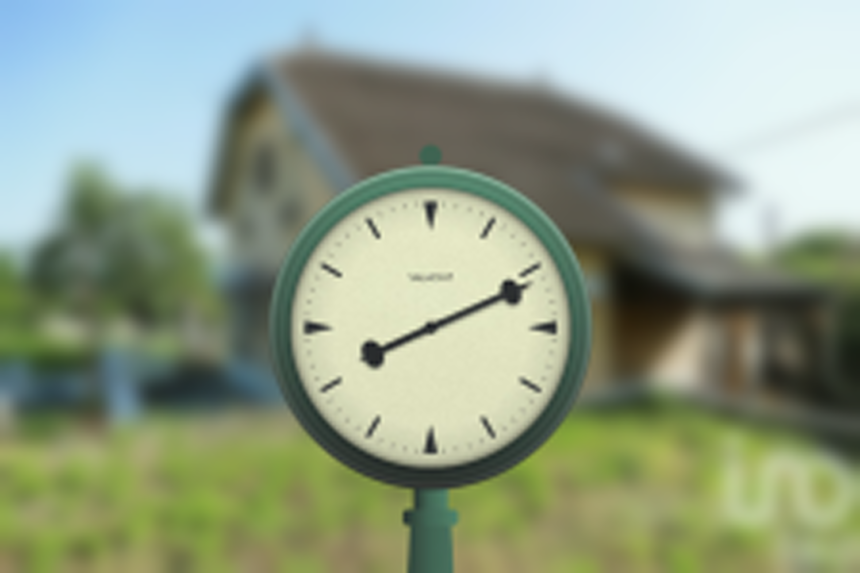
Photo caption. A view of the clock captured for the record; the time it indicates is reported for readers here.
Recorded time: 8:11
